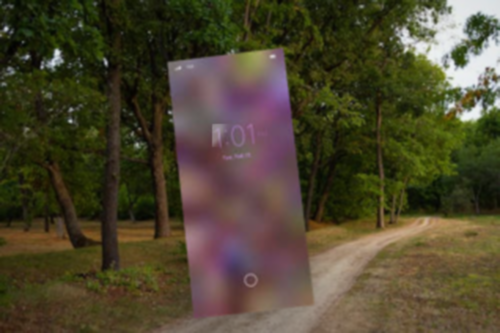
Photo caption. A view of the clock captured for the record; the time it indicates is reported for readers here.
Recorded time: 1:01
